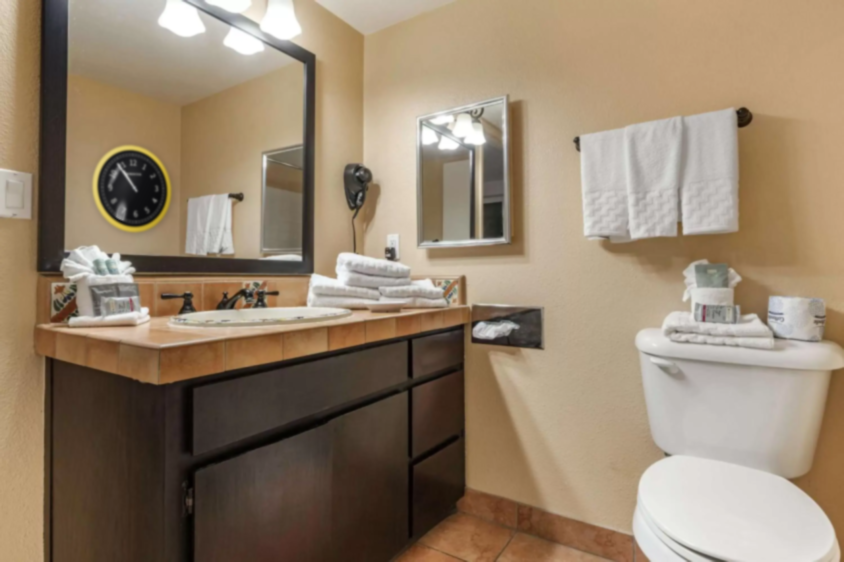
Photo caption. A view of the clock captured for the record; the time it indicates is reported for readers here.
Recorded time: 10:54
